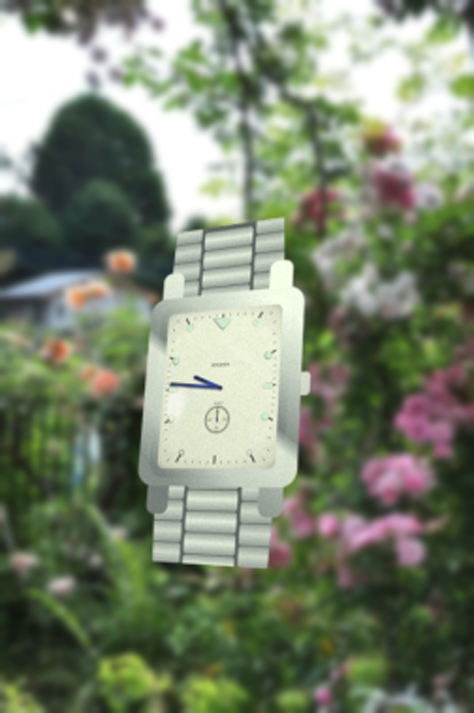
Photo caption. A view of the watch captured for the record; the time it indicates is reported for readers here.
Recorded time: 9:46
